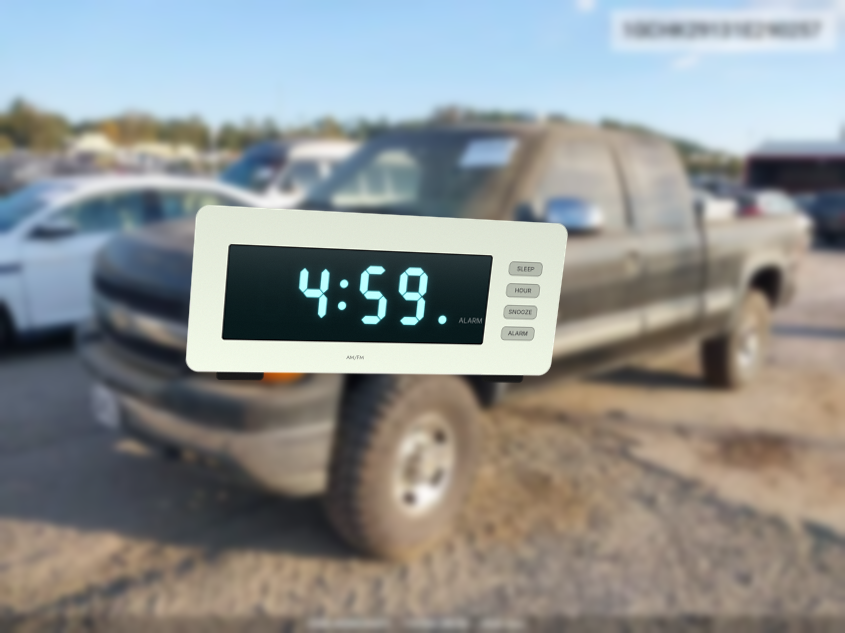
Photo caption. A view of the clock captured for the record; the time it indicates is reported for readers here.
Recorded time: 4:59
